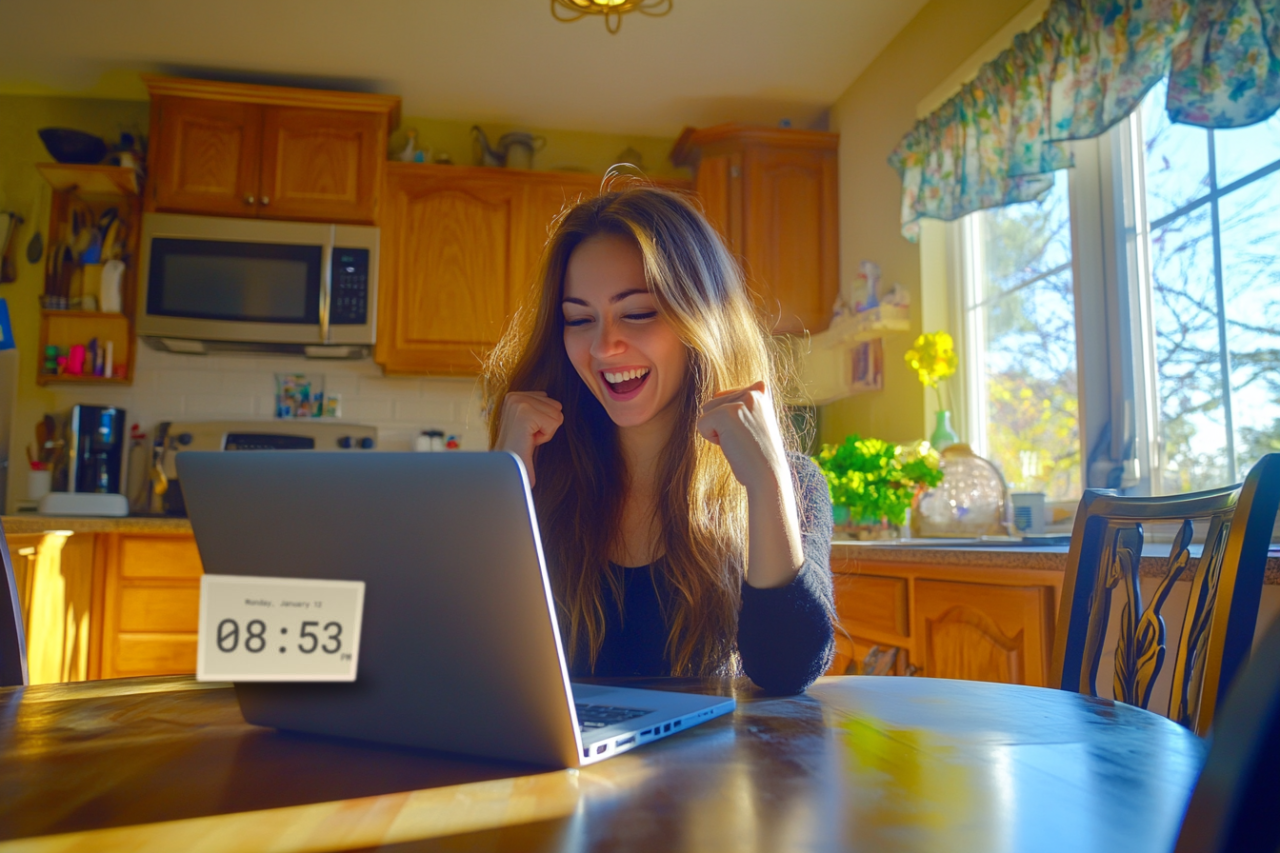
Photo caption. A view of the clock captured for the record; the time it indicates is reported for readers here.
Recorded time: 8:53
